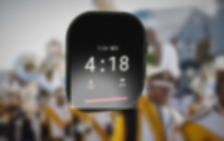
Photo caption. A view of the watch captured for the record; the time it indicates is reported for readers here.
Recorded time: 4:18
